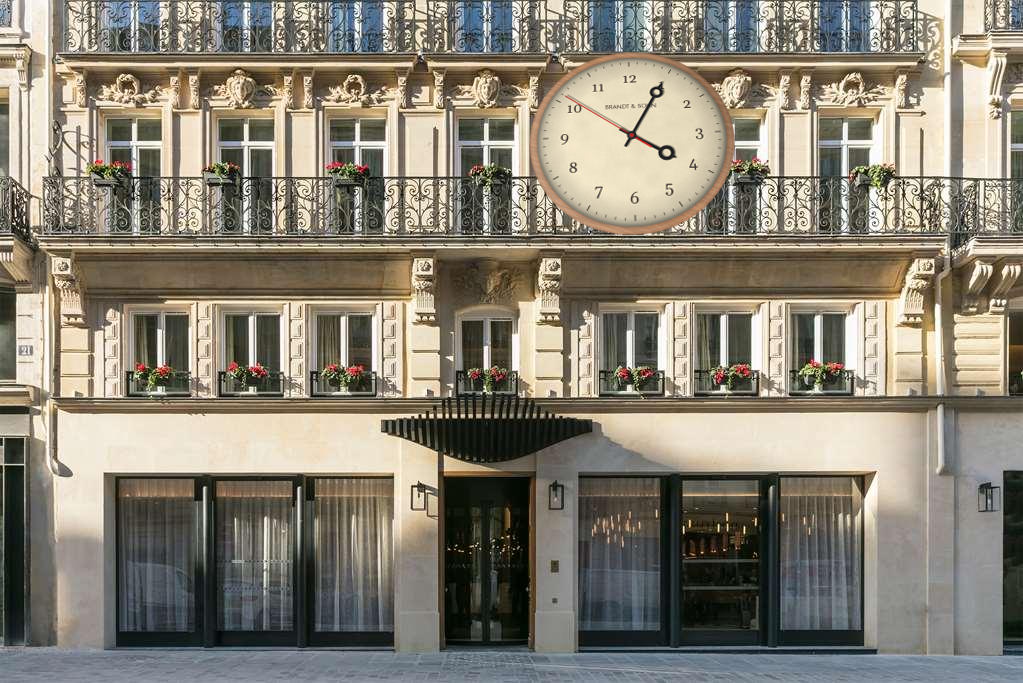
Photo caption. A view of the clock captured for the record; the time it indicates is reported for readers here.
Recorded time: 4:04:51
